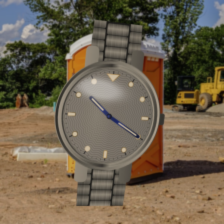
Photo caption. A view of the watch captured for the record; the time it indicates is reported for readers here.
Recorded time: 10:20
